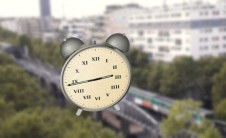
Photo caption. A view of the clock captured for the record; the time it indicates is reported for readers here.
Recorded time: 2:44
